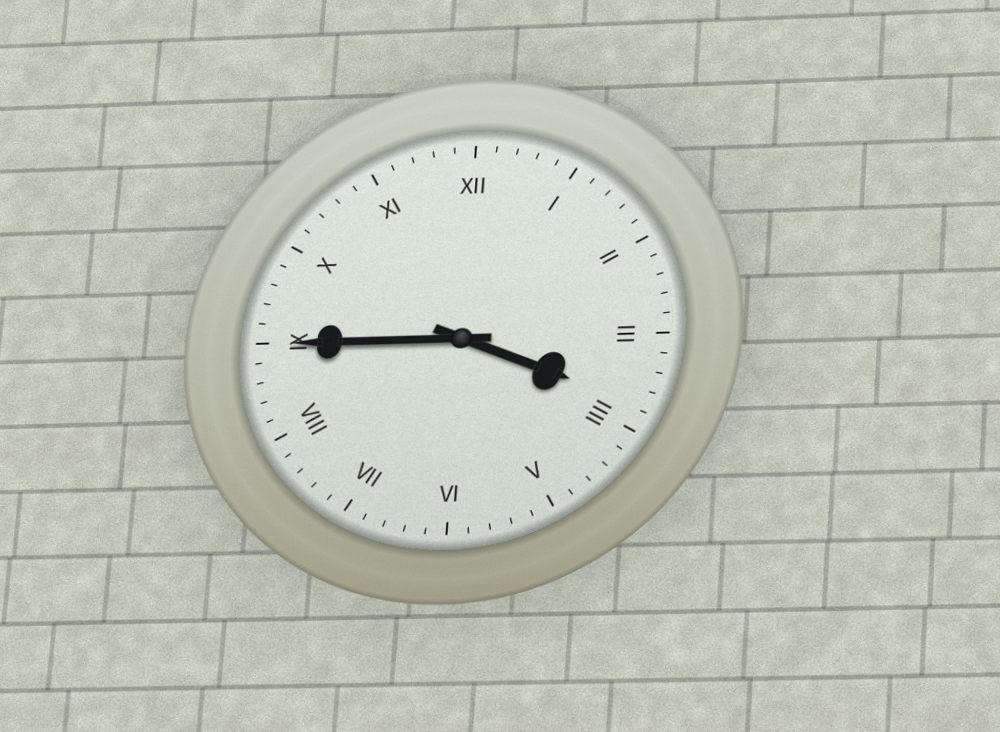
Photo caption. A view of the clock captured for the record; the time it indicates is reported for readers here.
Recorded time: 3:45
